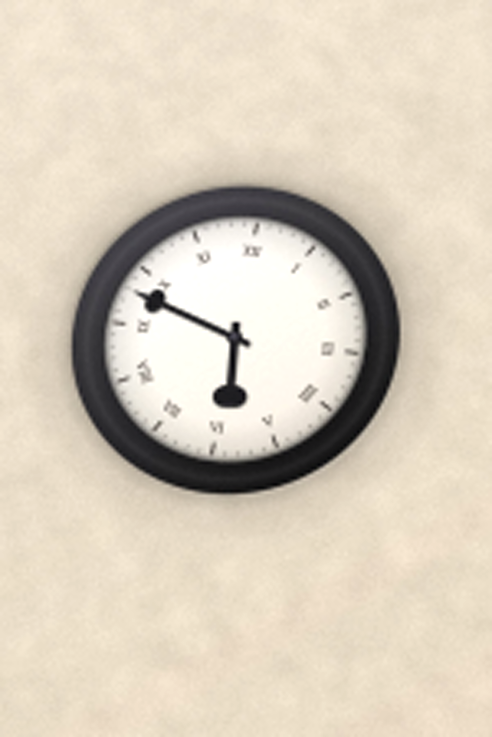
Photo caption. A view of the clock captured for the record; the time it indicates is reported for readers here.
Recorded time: 5:48
